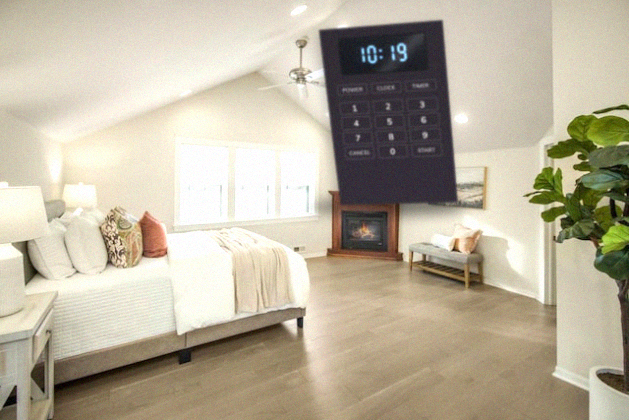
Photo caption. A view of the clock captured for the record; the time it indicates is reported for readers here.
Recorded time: 10:19
